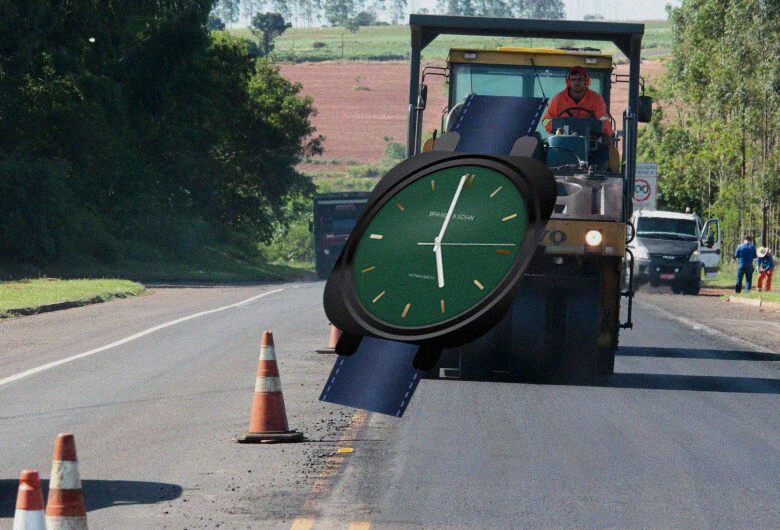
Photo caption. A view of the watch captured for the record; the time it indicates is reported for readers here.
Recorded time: 4:59:14
